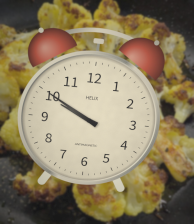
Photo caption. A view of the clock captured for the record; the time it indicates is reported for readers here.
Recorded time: 9:50
